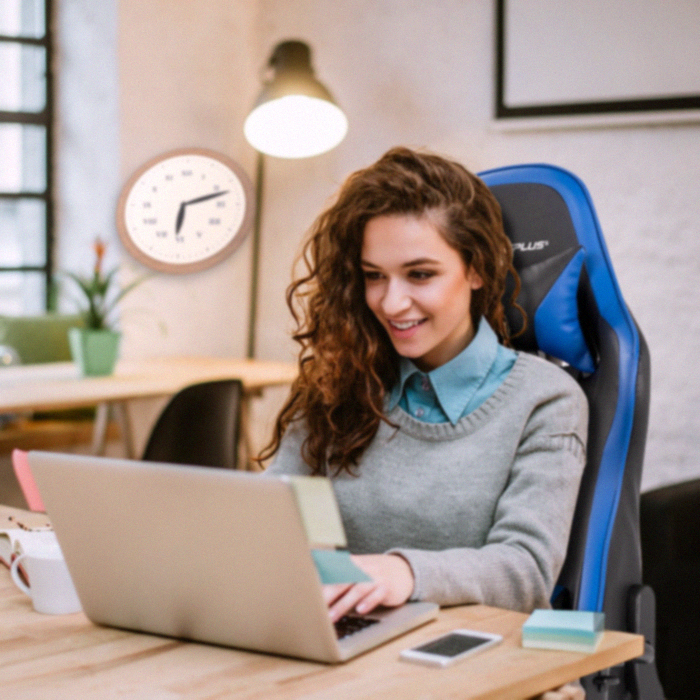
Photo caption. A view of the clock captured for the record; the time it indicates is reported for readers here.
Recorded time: 6:12
